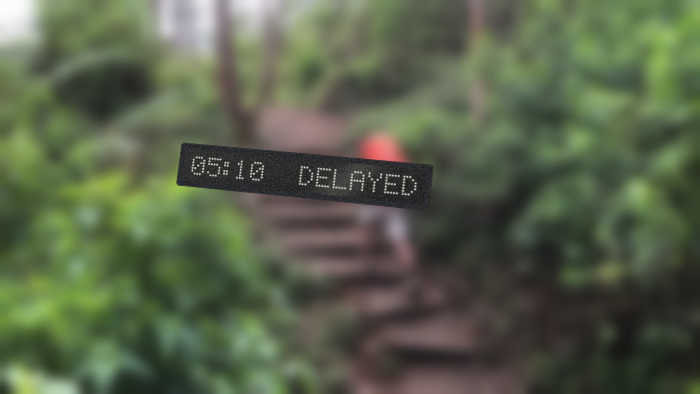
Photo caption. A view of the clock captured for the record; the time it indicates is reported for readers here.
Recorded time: 5:10
